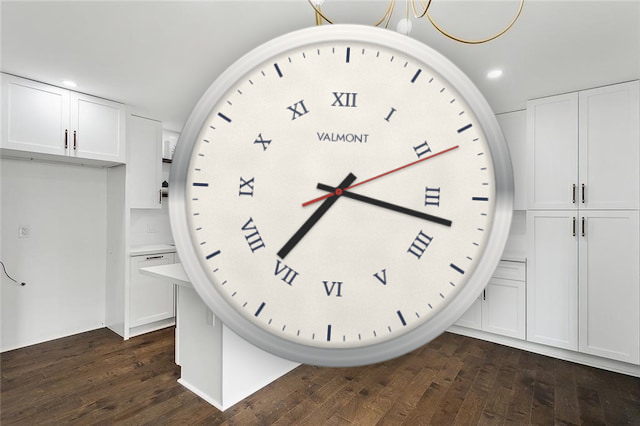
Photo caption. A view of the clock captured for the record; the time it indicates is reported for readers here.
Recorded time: 7:17:11
